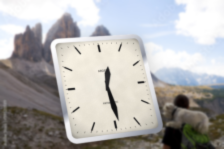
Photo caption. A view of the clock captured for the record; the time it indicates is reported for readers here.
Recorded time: 12:29
